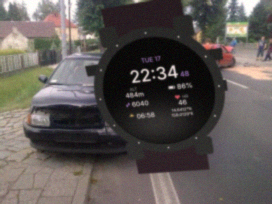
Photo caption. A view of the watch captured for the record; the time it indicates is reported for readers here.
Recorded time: 22:34
